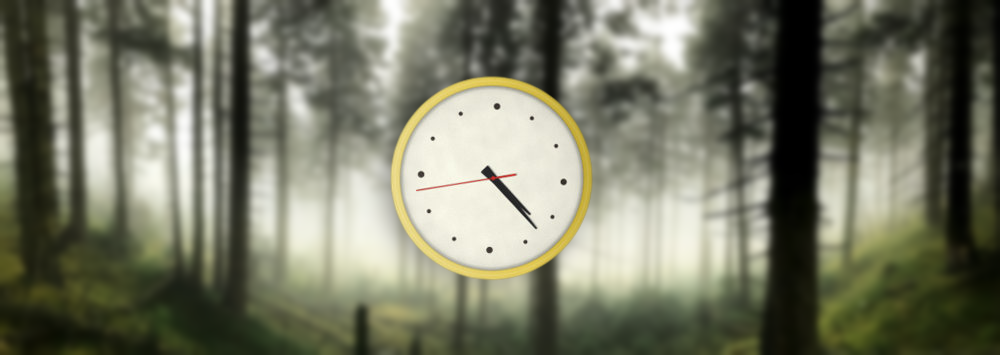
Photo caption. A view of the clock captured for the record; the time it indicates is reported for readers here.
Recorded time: 4:22:43
